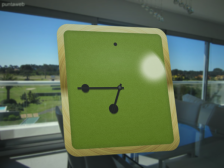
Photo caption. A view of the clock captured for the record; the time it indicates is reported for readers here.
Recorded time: 6:45
